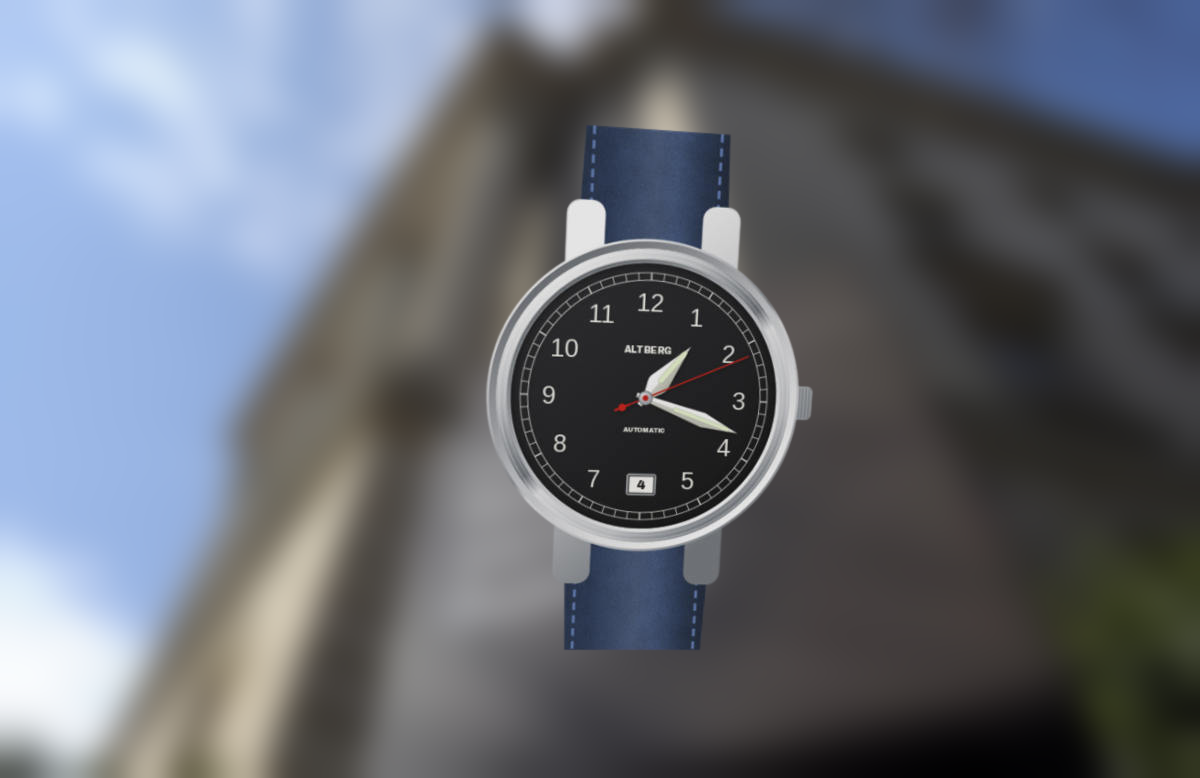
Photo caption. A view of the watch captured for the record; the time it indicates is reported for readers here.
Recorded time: 1:18:11
